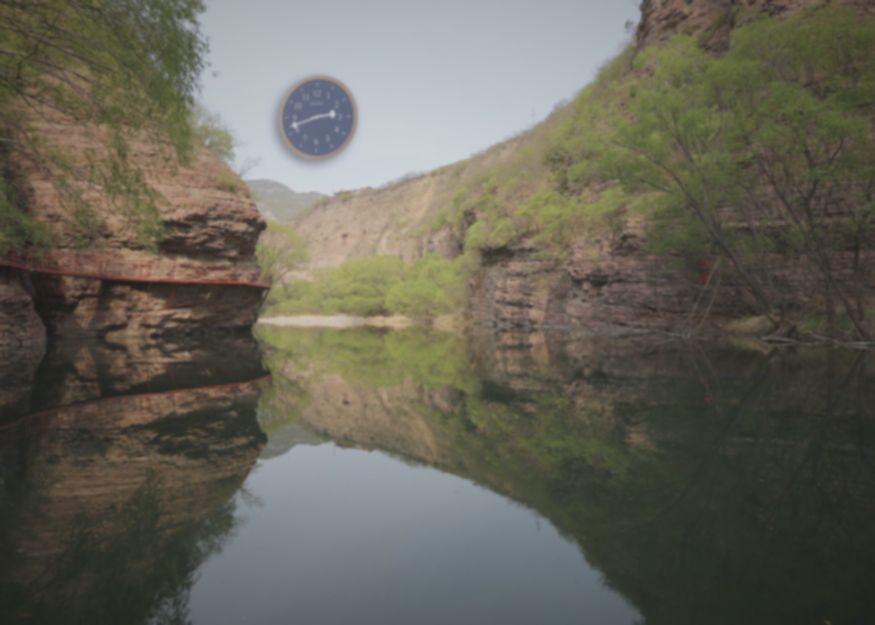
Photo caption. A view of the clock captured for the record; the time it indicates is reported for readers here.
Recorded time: 2:42
